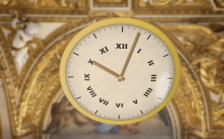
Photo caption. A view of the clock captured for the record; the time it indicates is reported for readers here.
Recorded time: 10:03
